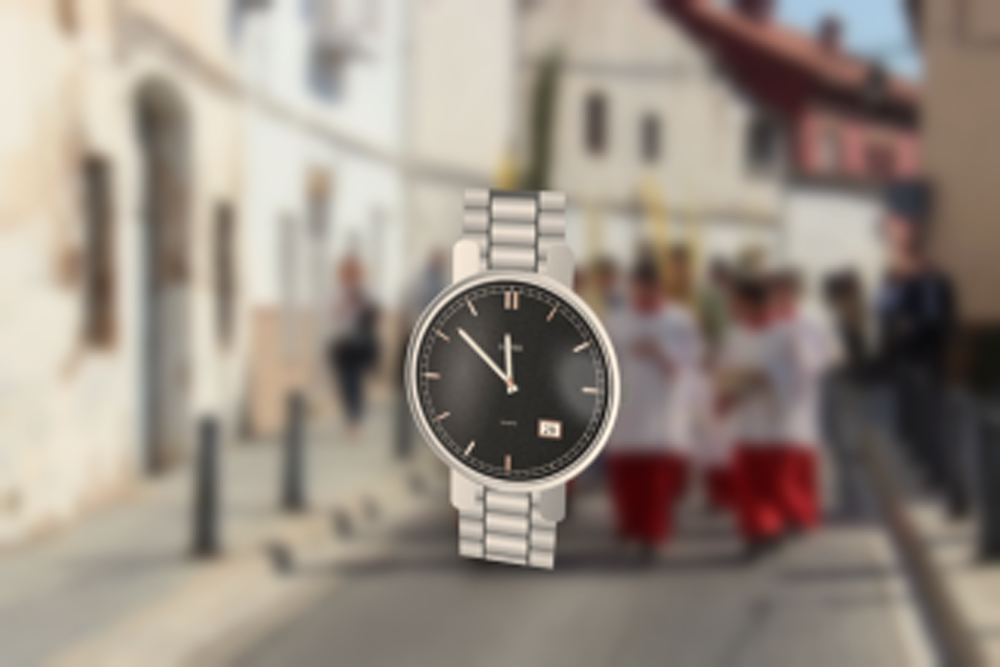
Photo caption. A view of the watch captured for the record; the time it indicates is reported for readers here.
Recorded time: 11:52
